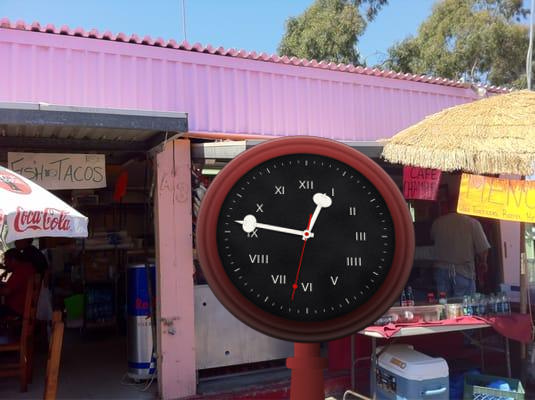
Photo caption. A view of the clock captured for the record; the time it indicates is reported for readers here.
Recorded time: 12:46:32
